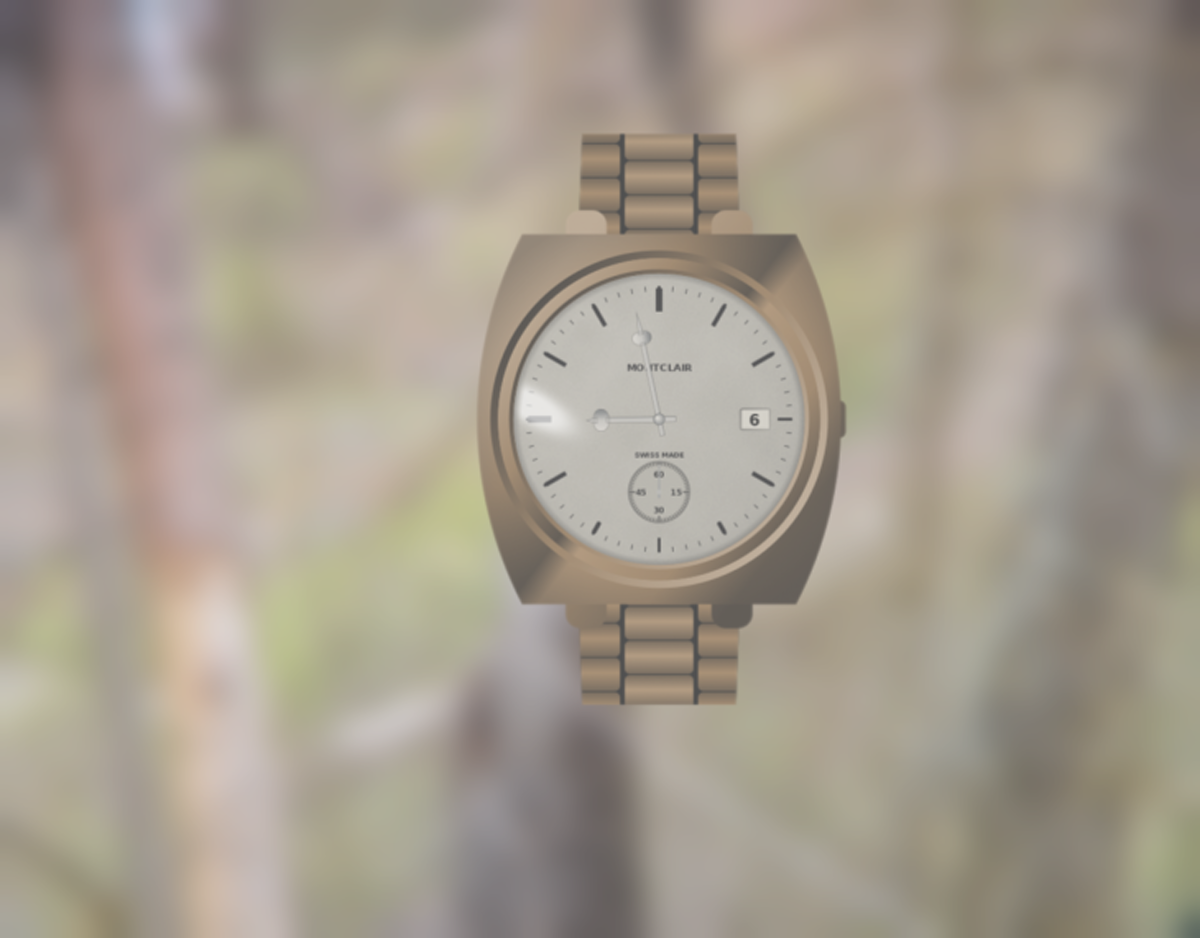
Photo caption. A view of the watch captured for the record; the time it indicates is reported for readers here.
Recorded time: 8:58
